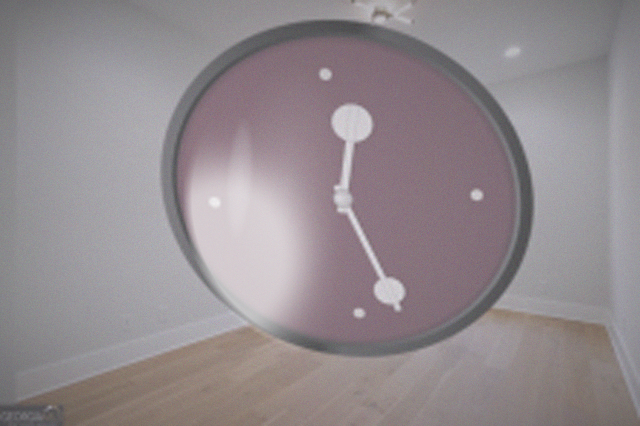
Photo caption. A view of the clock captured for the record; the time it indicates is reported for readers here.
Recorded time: 12:27
